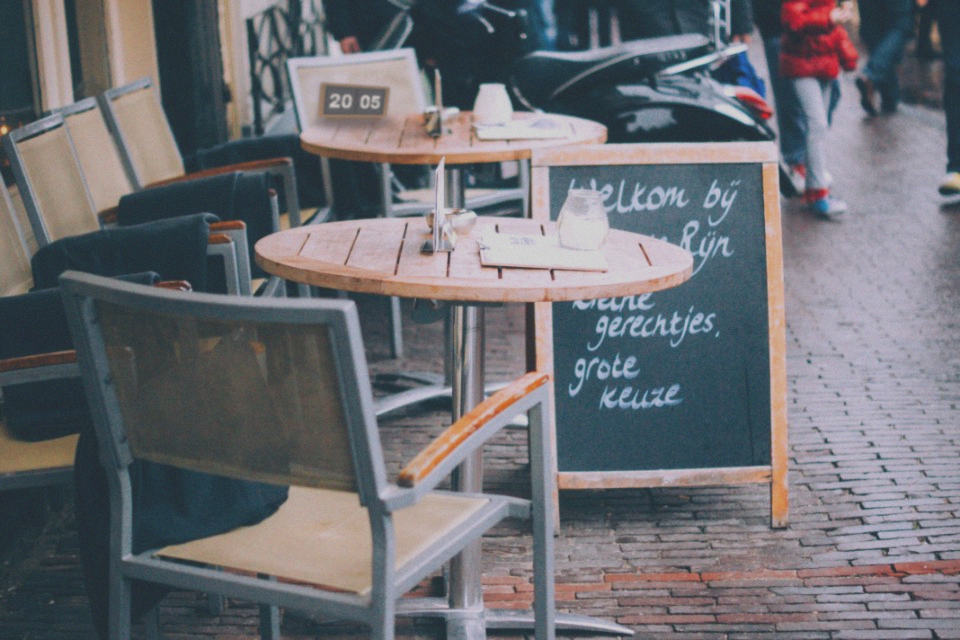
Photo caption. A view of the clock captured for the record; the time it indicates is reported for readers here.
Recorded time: 20:05
